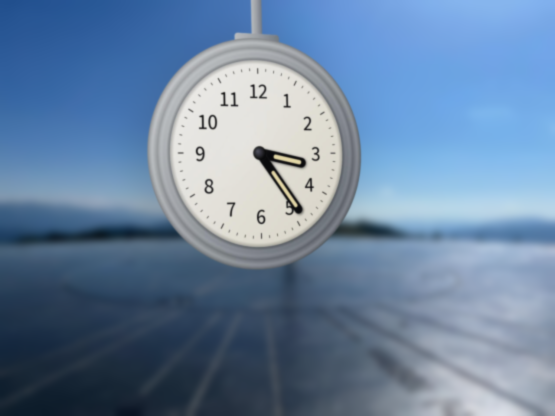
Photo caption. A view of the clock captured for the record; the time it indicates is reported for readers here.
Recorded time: 3:24
